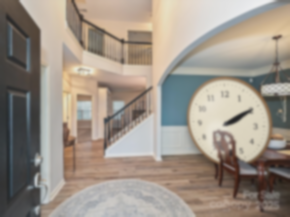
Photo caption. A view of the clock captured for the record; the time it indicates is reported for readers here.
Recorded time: 2:10
